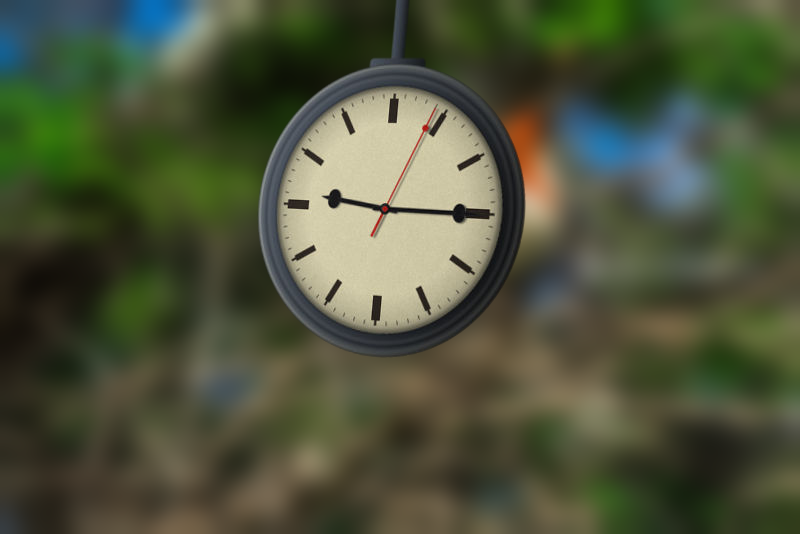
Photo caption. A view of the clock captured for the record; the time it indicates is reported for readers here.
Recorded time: 9:15:04
